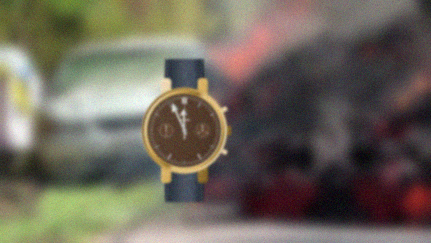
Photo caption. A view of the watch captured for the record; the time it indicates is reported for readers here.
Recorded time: 11:56
